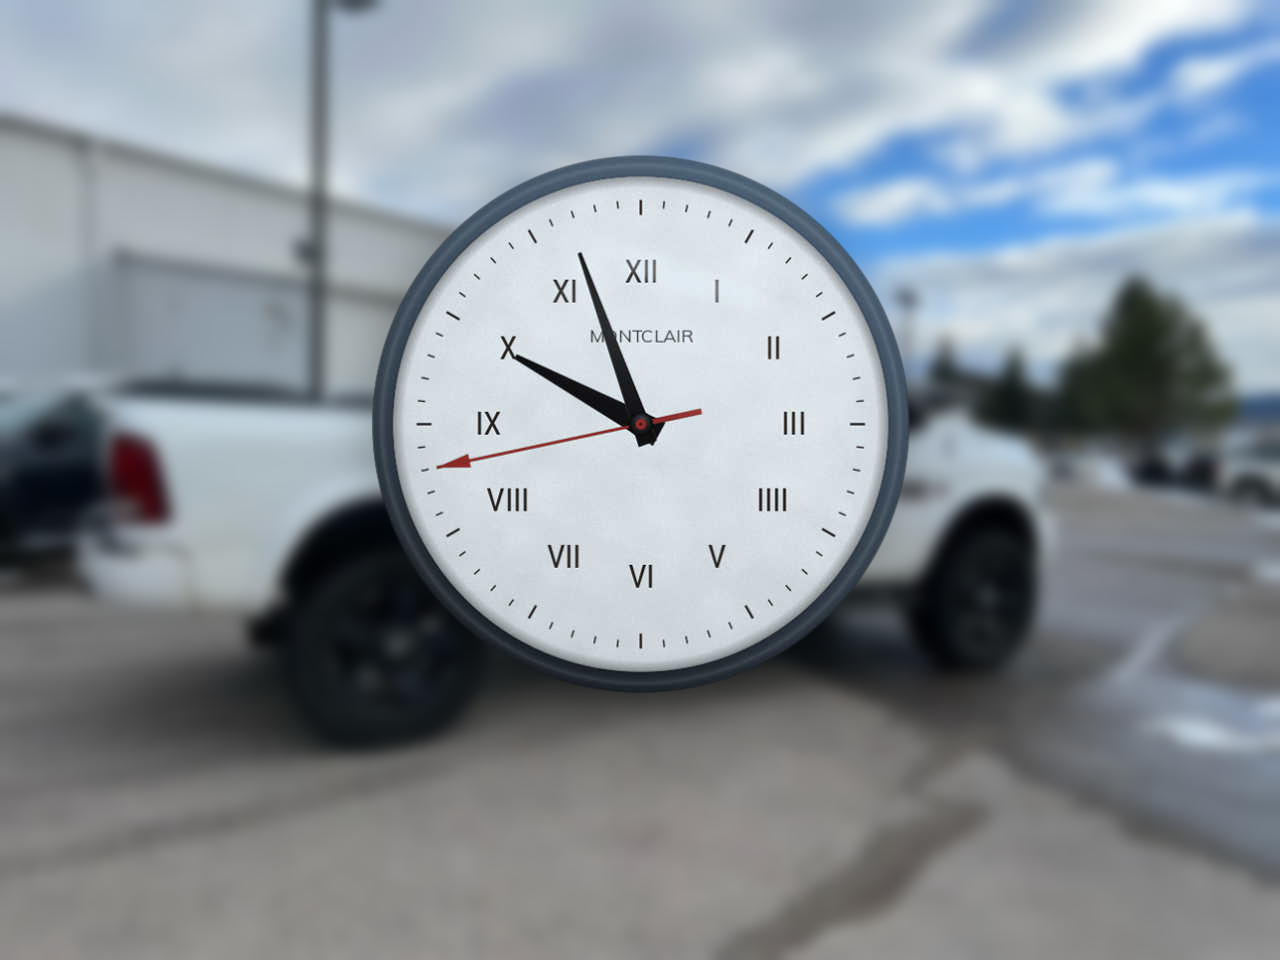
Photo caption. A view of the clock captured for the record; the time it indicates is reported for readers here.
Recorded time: 9:56:43
